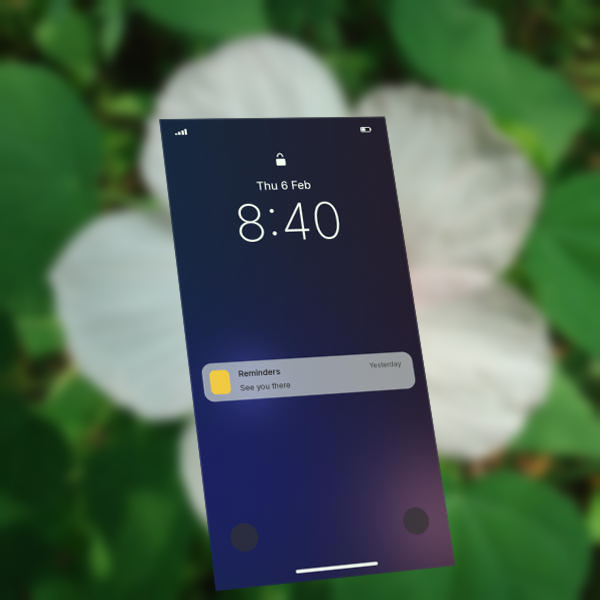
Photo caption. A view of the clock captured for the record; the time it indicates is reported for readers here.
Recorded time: 8:40
